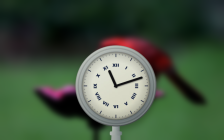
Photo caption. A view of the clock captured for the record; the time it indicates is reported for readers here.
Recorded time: 11:12
